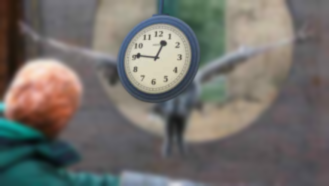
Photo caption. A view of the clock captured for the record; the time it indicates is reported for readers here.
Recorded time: 12:46
